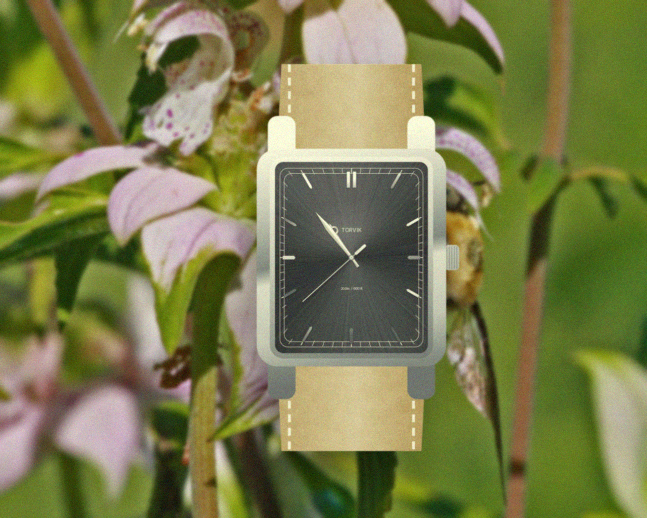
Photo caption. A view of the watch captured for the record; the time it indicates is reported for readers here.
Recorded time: 10:53:38
